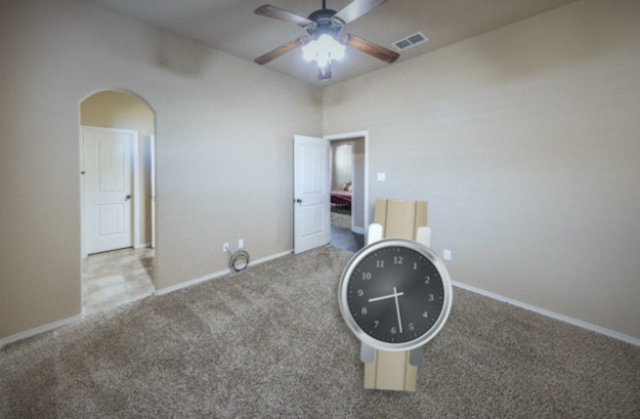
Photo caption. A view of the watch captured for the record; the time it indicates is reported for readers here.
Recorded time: 8:28
